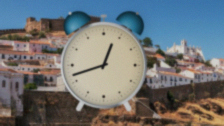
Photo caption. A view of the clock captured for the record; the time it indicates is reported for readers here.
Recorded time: 12:42
